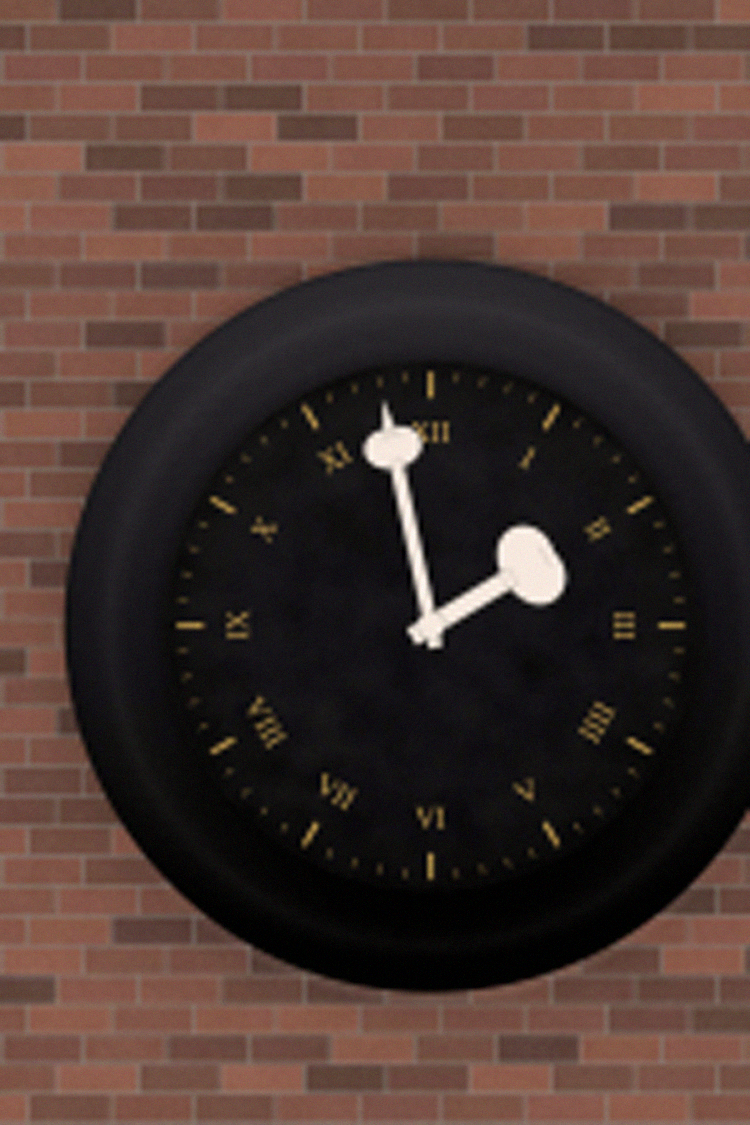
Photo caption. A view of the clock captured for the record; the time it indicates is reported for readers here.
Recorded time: 1:58
